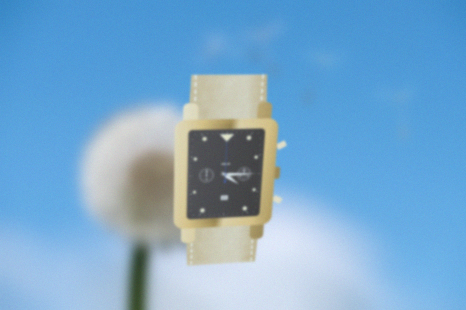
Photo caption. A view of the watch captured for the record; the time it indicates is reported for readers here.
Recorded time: 4:15
